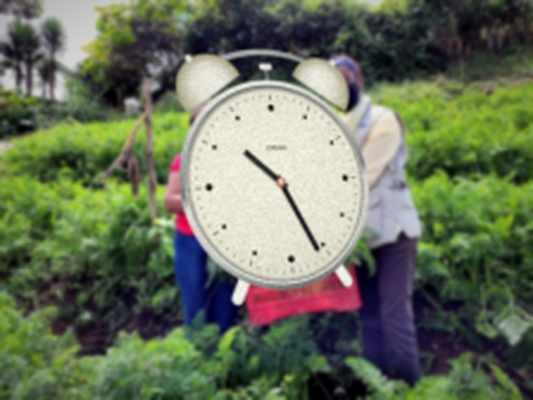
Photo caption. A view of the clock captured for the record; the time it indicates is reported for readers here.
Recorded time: 10:26
